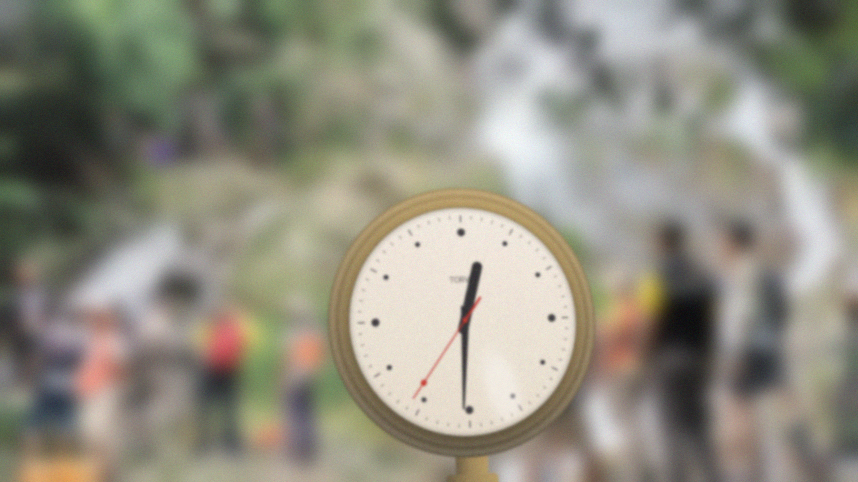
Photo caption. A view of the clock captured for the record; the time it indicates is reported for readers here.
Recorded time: 12:30:36
